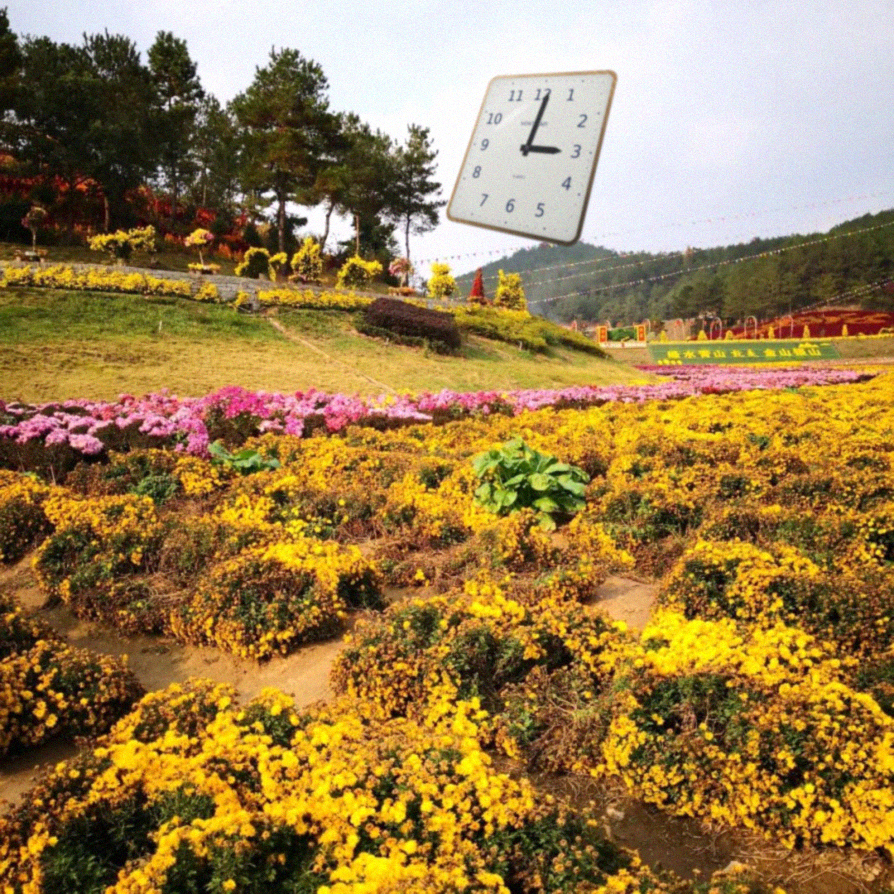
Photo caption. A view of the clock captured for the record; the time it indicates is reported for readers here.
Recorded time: 3:01
